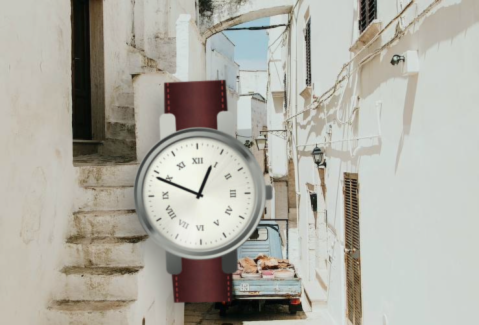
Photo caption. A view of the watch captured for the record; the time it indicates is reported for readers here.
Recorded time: 12:49
